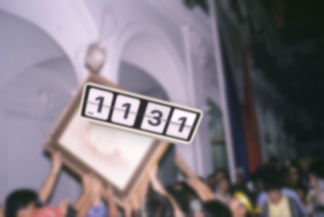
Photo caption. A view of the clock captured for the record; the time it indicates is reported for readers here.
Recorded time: 11:31
